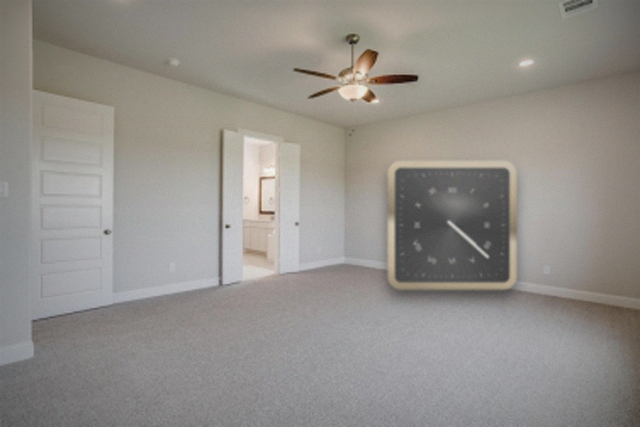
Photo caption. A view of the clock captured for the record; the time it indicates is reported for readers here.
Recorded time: 4:22
